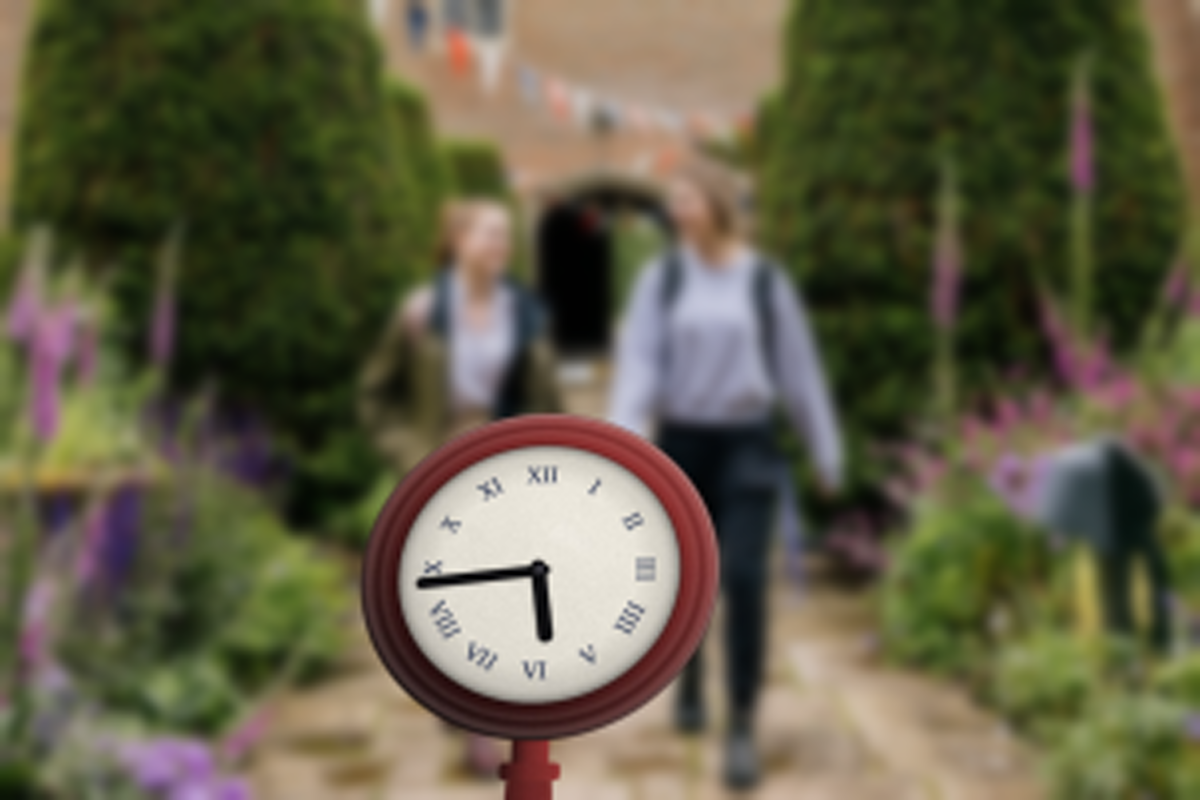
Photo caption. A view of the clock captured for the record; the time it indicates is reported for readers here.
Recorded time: 5:44
